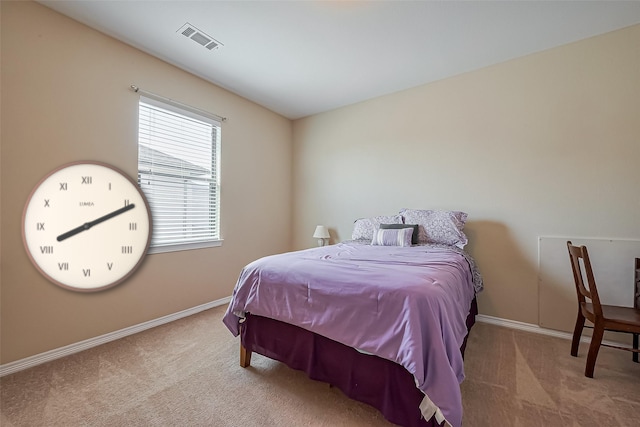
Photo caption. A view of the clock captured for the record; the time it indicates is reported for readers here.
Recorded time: 8:11
